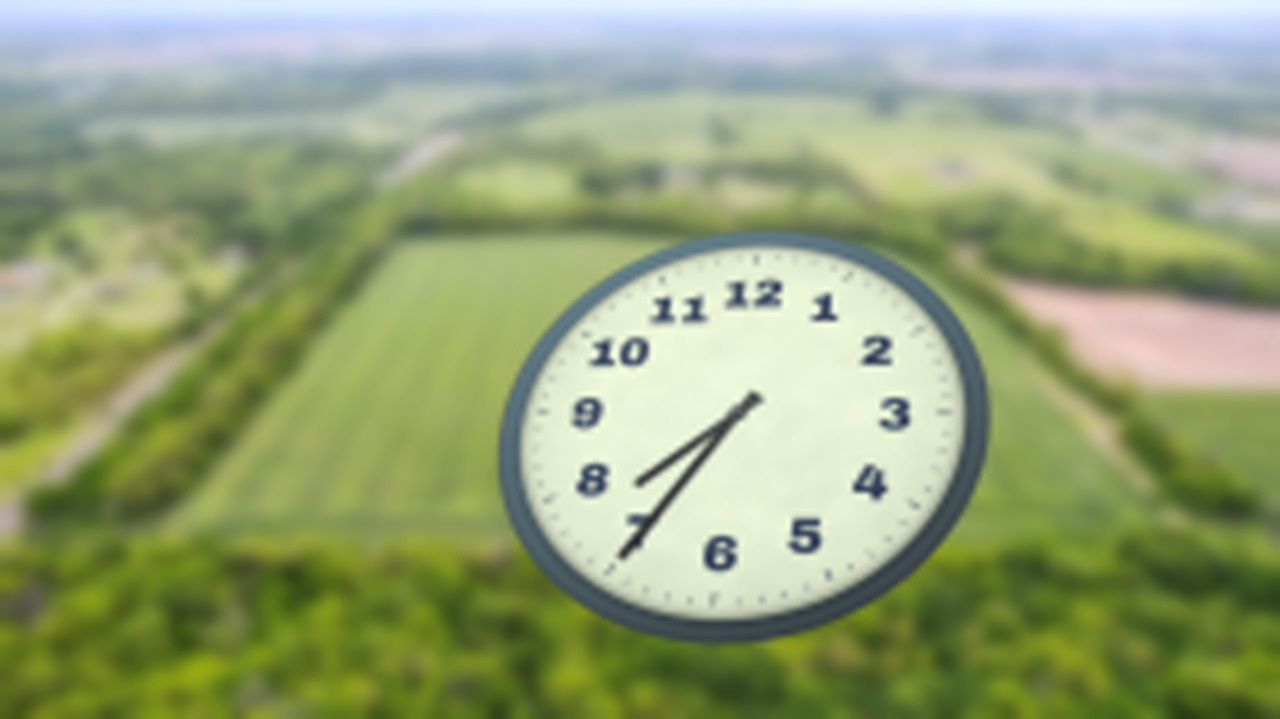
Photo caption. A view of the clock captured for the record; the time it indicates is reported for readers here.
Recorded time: 7:35
